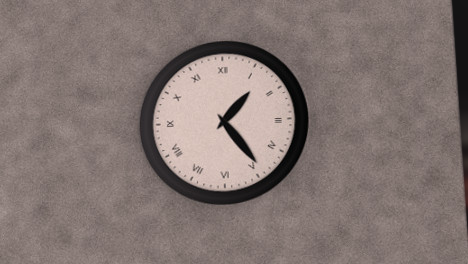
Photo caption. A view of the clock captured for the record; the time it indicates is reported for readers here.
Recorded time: 1:24
